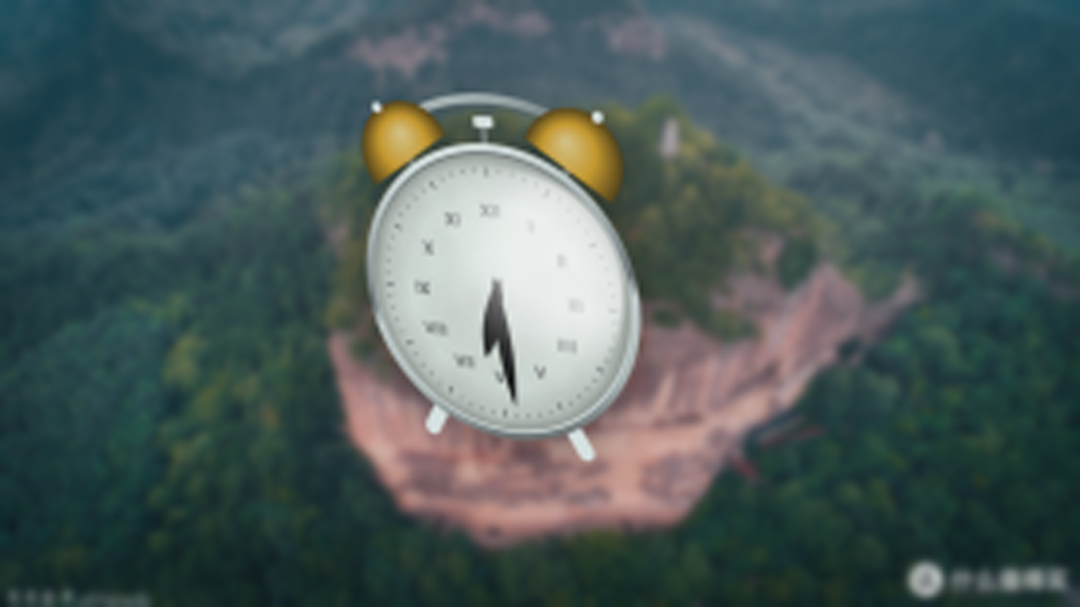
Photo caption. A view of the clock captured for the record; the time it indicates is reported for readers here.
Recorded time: 6:29
